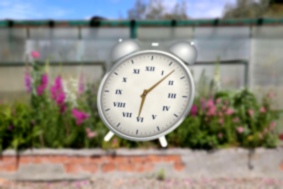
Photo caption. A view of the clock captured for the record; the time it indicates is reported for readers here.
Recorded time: 6:07
